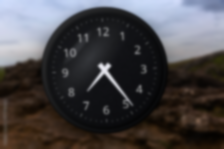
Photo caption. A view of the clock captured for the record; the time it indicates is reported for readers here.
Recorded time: 7:24
